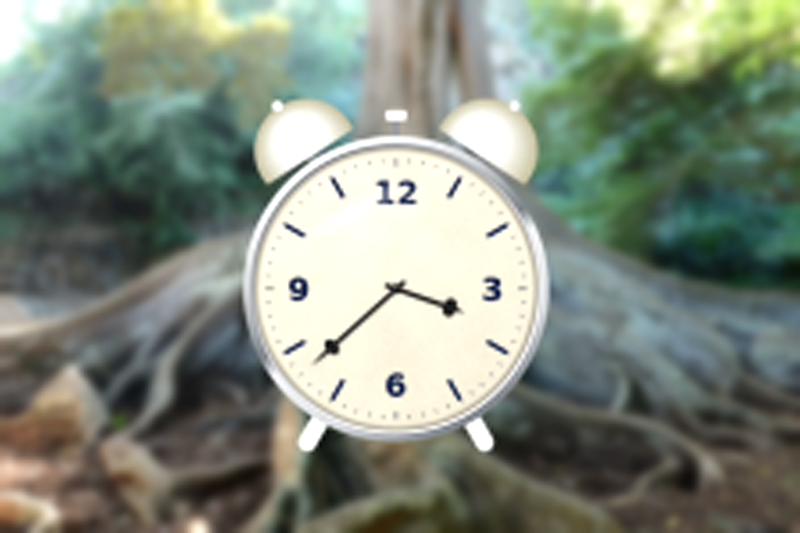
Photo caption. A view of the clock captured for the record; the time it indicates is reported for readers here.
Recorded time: 3:38
